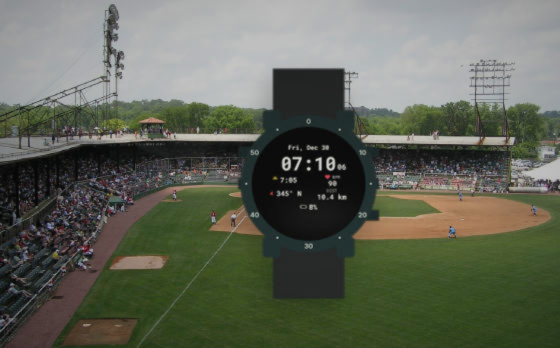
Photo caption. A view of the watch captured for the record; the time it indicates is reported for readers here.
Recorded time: 7:10
